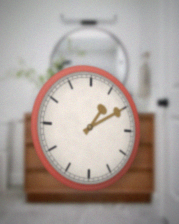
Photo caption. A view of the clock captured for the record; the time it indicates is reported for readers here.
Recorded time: 1:10
